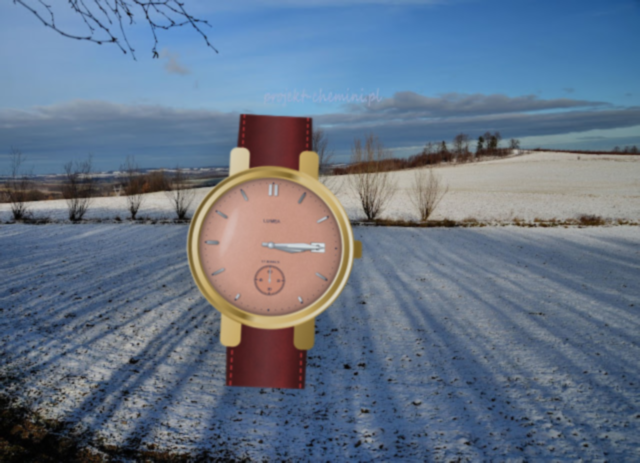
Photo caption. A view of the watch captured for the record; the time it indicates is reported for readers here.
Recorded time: 3:15
